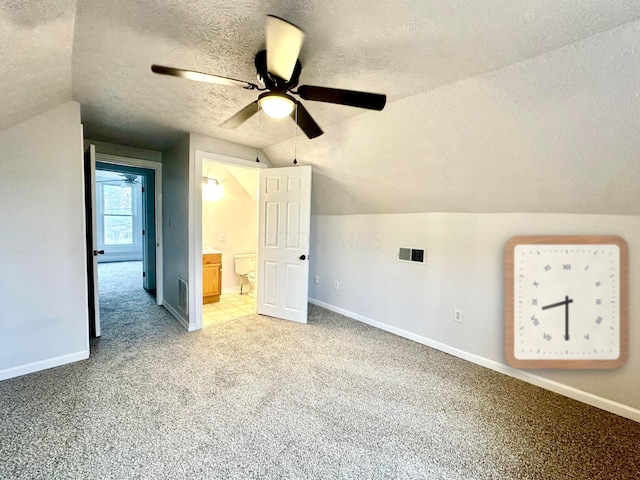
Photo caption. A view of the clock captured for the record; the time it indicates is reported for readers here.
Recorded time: 8:30
